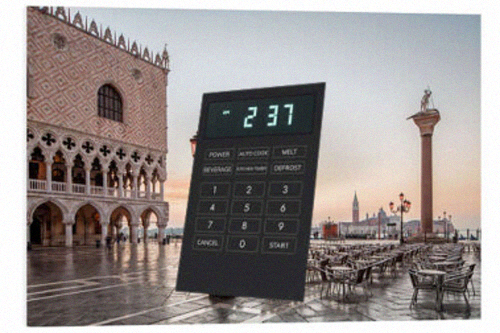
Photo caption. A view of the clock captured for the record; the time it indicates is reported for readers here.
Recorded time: 2:37
